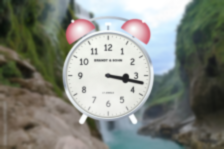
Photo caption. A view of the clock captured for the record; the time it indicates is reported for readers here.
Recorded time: 3:17
